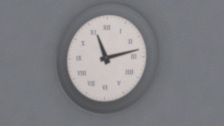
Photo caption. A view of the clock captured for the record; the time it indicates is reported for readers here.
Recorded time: 11:13
